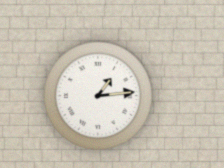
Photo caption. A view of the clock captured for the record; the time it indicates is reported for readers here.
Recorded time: 1:14
